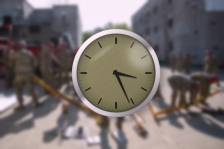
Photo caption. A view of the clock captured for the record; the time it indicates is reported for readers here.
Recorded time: 3:26
